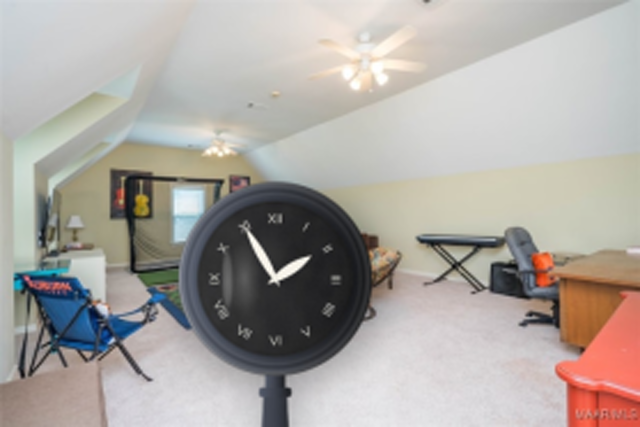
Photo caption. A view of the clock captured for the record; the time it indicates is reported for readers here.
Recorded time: 1:55
